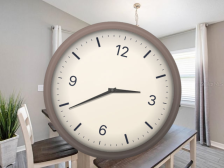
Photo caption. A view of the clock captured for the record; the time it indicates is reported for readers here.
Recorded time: 2:39
